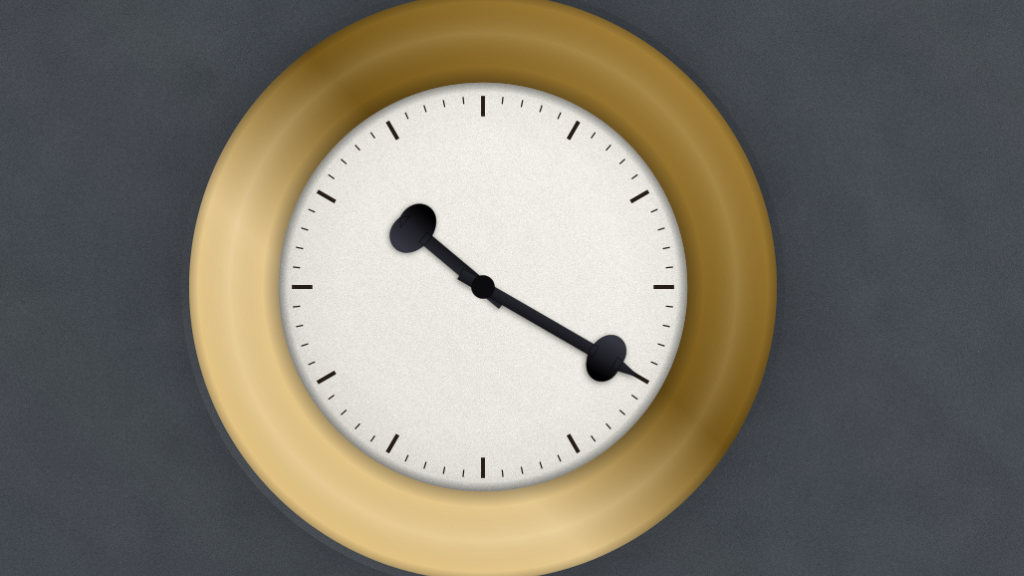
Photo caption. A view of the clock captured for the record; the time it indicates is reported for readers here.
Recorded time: 10:20
